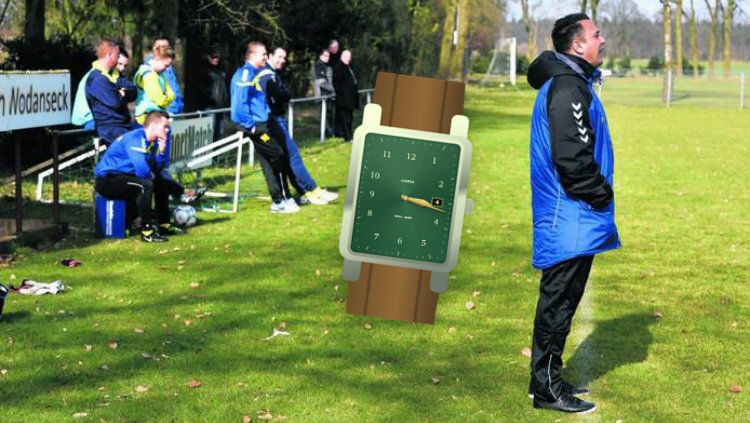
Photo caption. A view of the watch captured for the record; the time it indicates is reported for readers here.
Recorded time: 3:17
